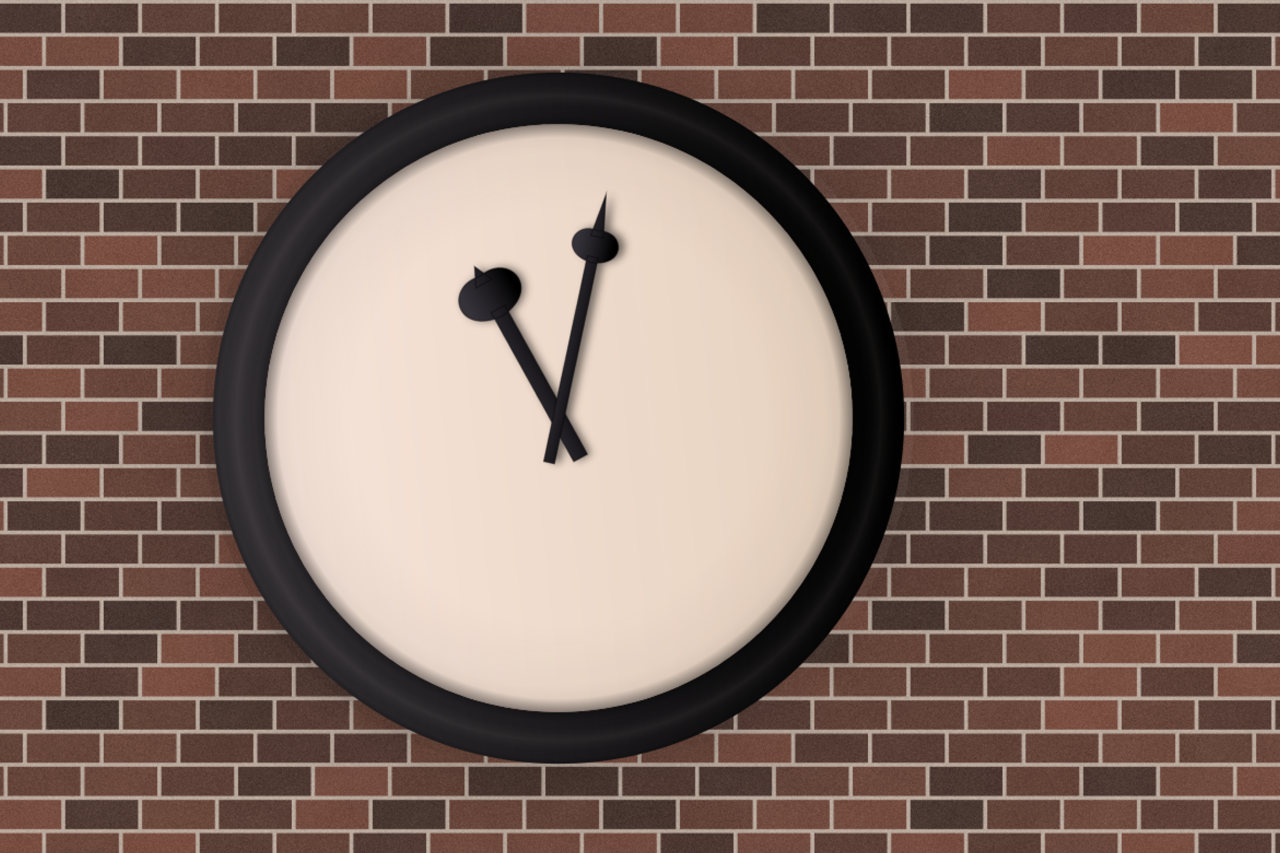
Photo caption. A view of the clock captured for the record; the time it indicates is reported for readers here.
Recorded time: 11:02
